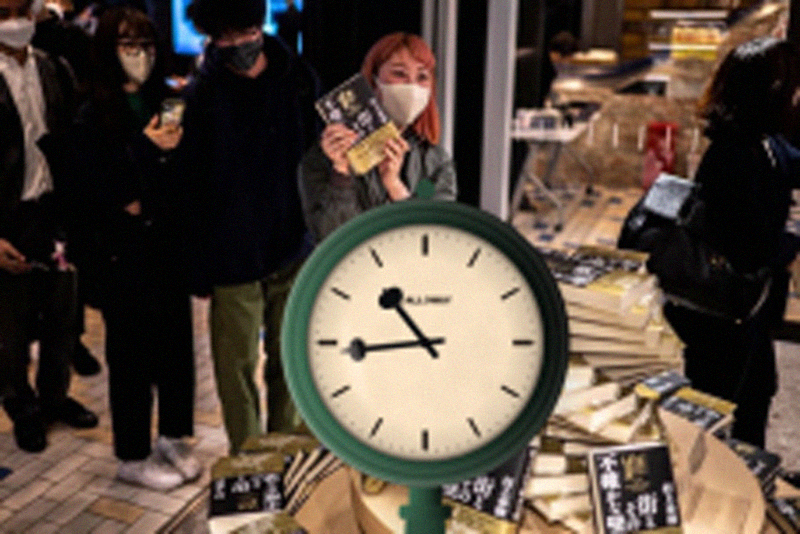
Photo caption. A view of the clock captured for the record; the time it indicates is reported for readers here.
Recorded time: 10:44
